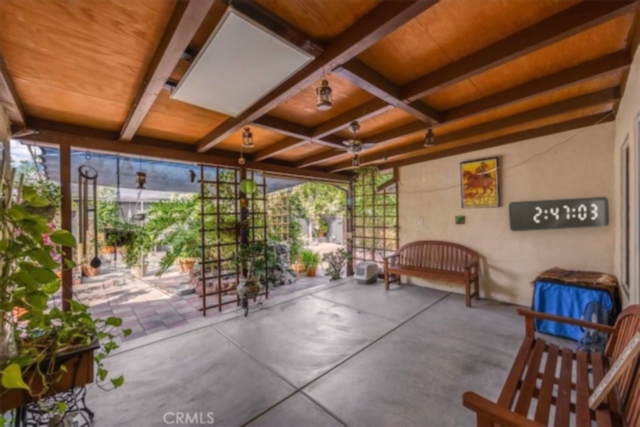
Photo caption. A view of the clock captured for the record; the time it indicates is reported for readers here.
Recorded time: 2:47:03
